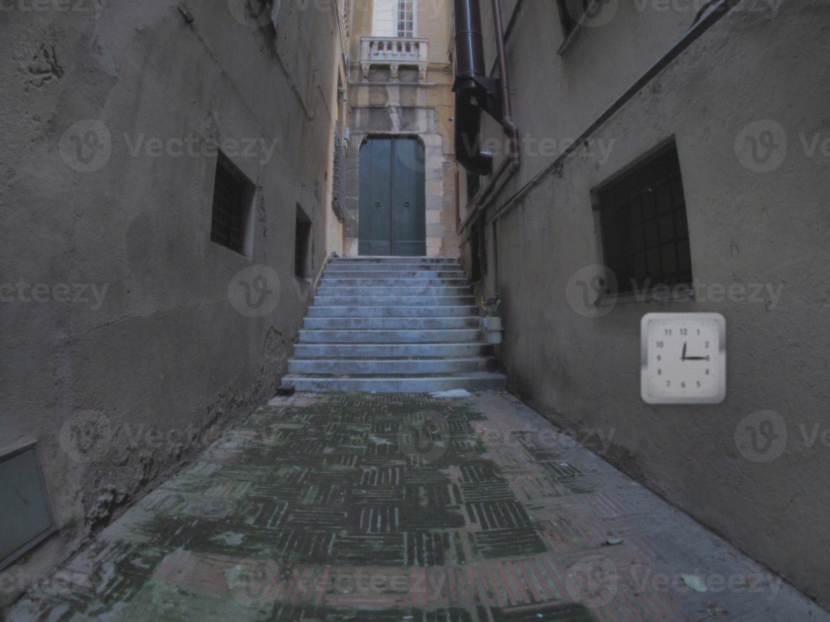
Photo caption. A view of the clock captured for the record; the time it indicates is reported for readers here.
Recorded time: 12:15
